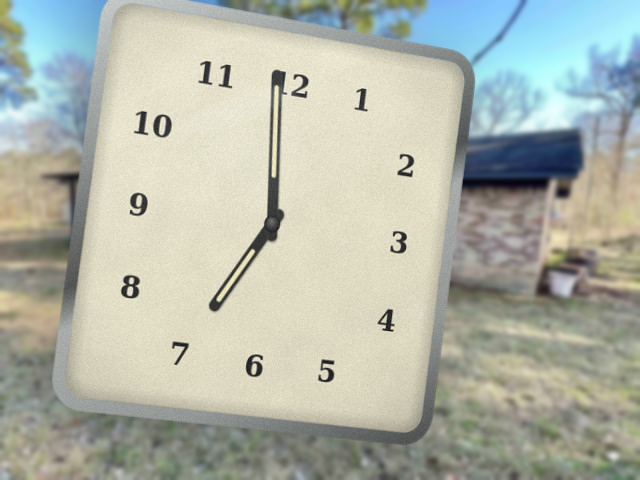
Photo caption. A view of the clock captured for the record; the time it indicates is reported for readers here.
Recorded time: 6:59
